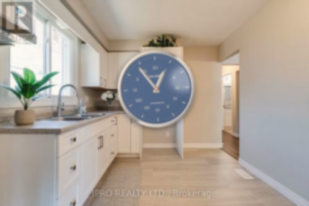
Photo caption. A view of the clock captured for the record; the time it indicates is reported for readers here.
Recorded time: 12:54
